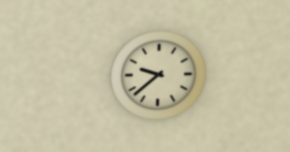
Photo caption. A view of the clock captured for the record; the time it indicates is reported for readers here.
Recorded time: 9:38
